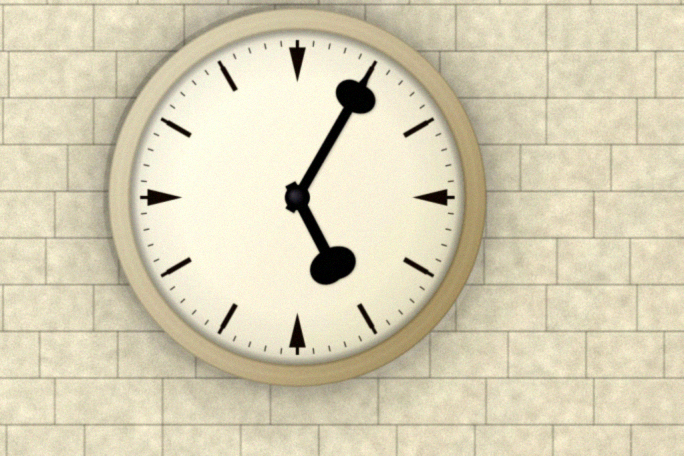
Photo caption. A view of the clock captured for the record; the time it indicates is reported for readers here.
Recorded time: 5:05
